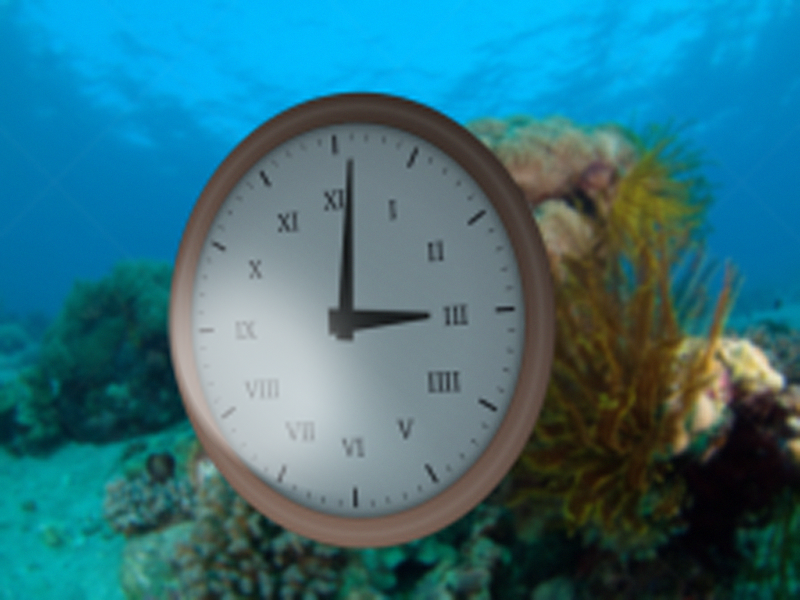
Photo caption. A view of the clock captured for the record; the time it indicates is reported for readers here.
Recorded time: 3:01
